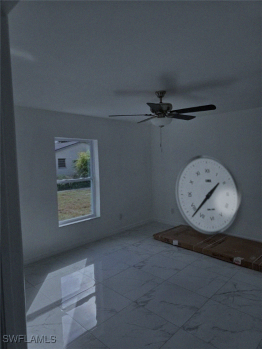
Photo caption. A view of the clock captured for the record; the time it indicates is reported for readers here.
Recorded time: 1:38
